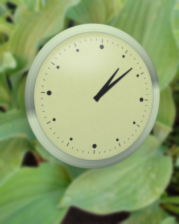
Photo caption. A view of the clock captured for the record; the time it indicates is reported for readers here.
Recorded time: 1:08
